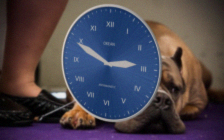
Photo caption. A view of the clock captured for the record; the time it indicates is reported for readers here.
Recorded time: 2:49
